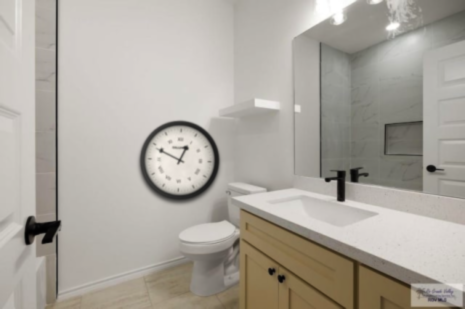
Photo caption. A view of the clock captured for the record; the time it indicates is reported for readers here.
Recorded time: 12:49
